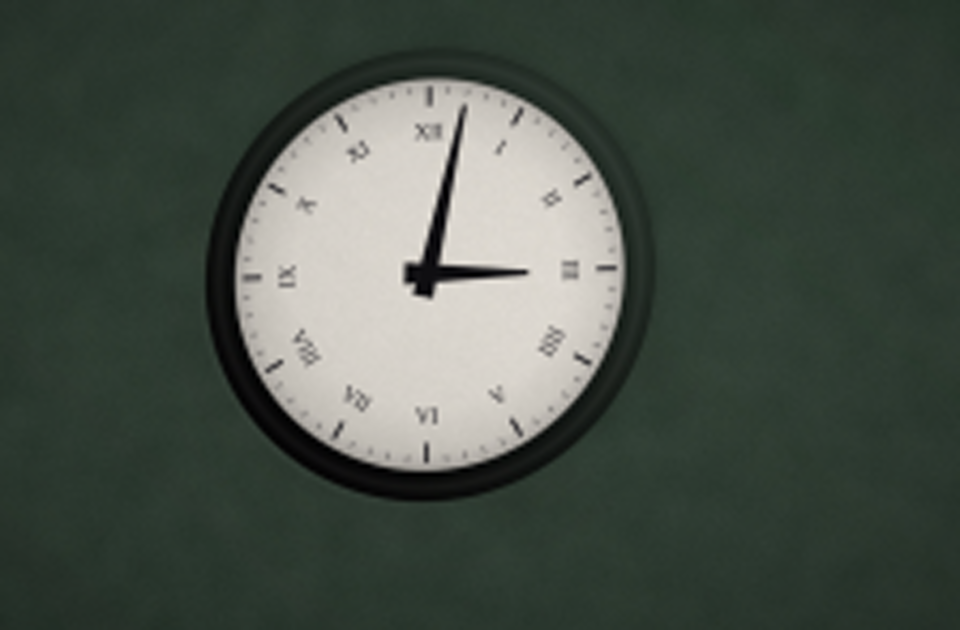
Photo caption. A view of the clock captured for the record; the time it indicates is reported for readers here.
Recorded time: 3:02
